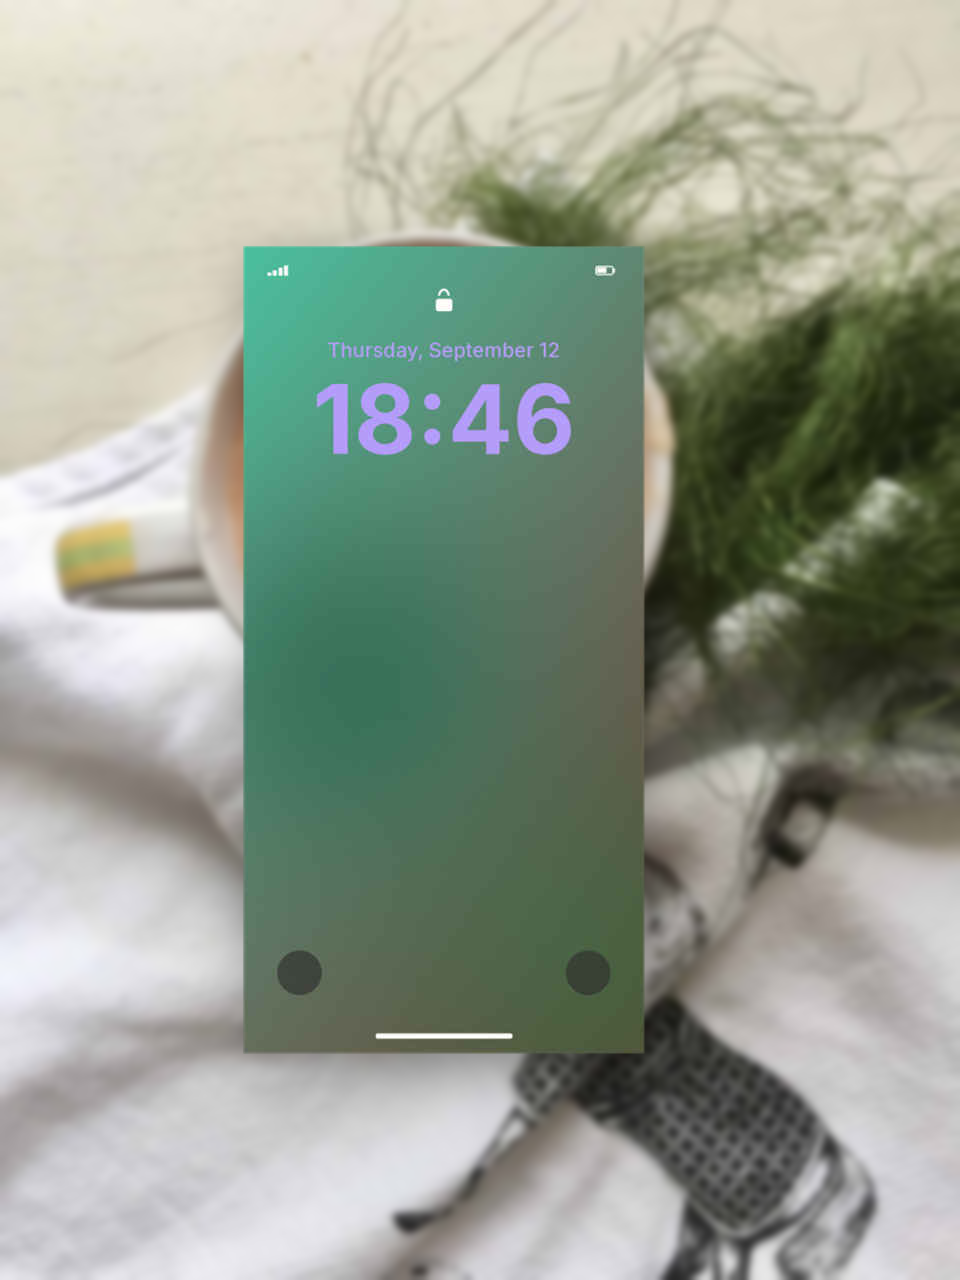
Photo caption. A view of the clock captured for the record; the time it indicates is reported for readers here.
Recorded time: 18:46
